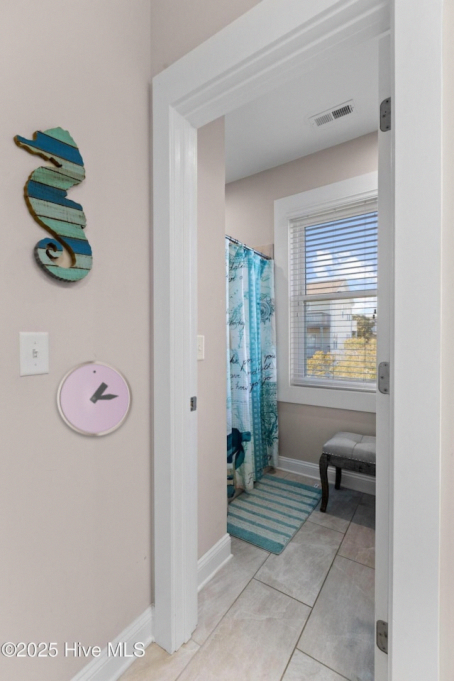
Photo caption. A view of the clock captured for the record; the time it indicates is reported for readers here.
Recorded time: 1:14
